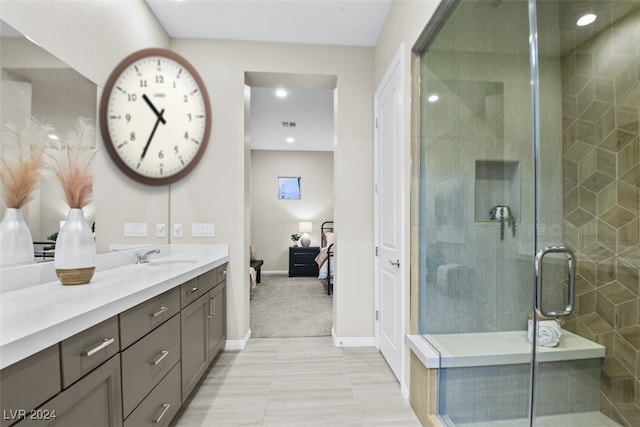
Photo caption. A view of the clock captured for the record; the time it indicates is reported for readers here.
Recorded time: 10:35
